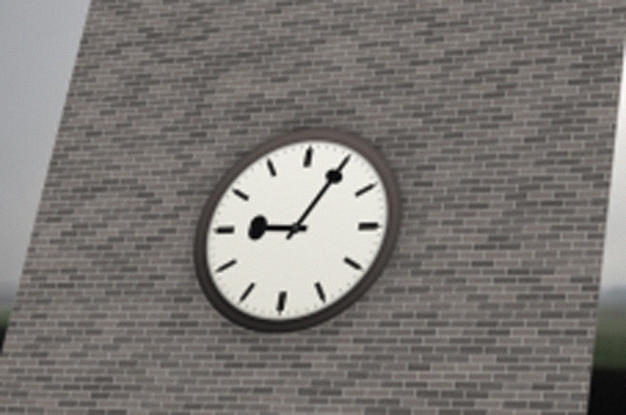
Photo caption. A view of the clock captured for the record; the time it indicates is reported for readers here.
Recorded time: 9:05
